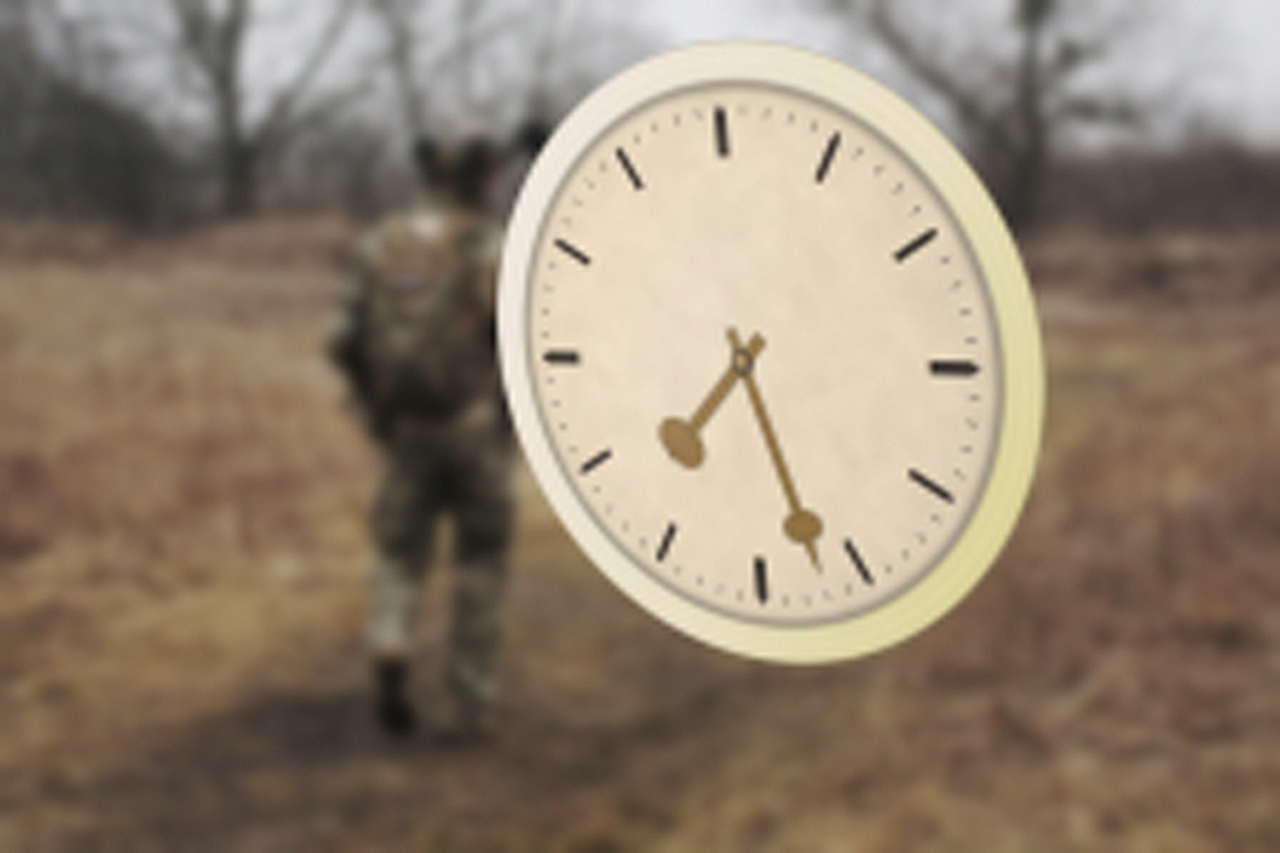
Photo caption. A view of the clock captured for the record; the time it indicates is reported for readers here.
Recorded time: 7:27
